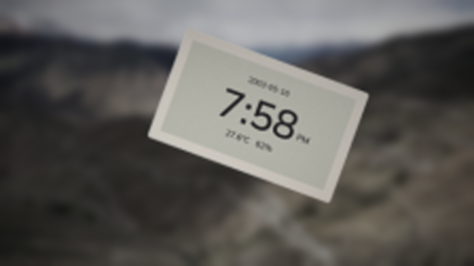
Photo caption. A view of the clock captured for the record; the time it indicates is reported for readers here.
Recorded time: 7:58
